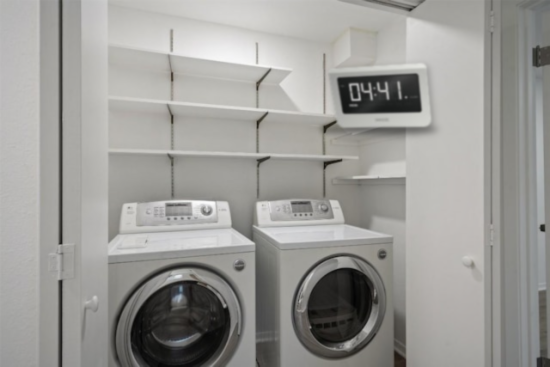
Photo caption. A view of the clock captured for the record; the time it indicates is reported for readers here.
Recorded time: 4:41
